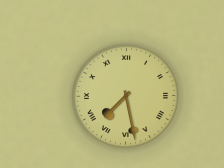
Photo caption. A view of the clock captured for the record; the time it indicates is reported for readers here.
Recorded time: 7:28
